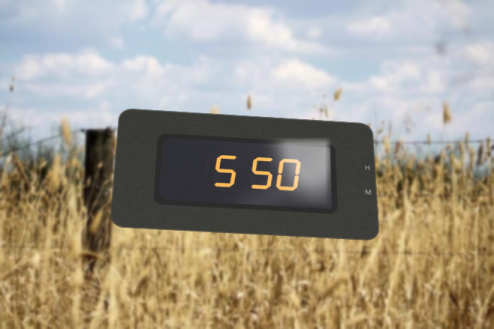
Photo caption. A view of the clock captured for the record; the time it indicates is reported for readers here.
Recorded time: 5:50
